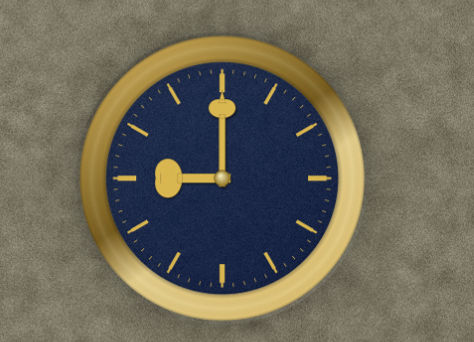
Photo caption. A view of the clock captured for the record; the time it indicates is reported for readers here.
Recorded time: 9:00
